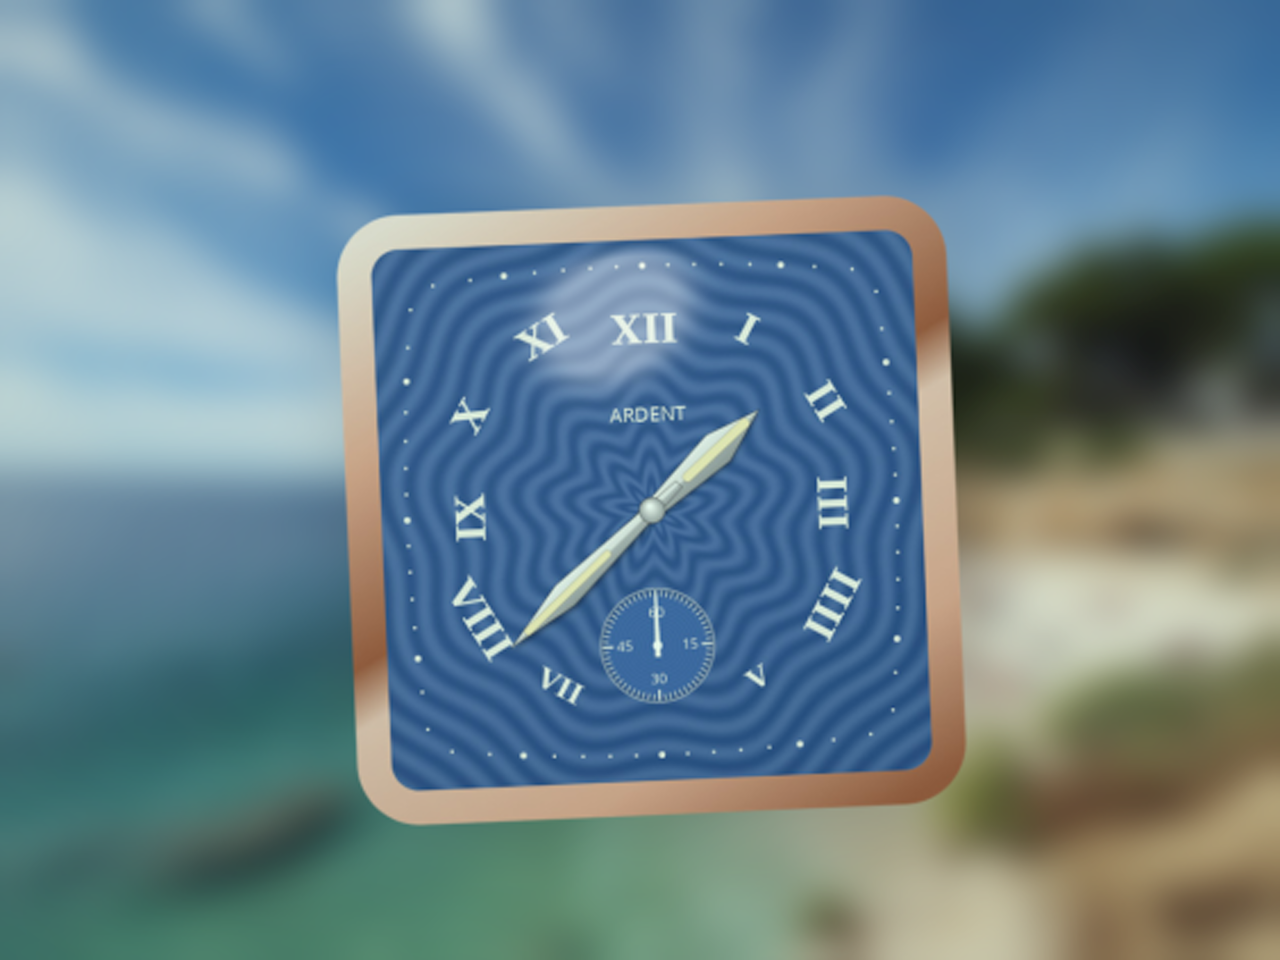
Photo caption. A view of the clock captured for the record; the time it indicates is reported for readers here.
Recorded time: 1:38
